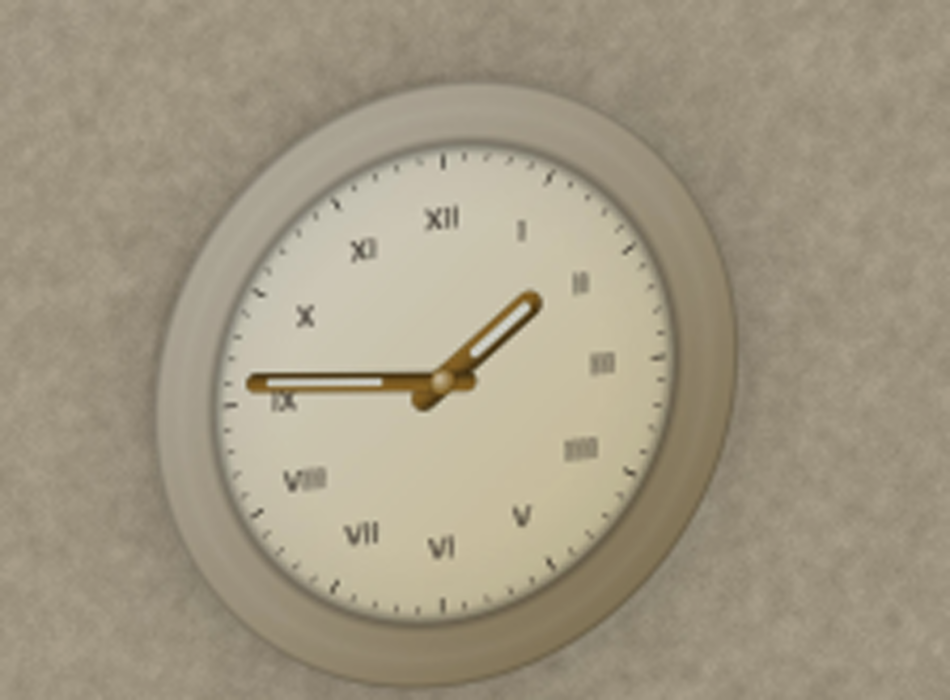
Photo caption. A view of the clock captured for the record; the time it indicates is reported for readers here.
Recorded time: 1:46
